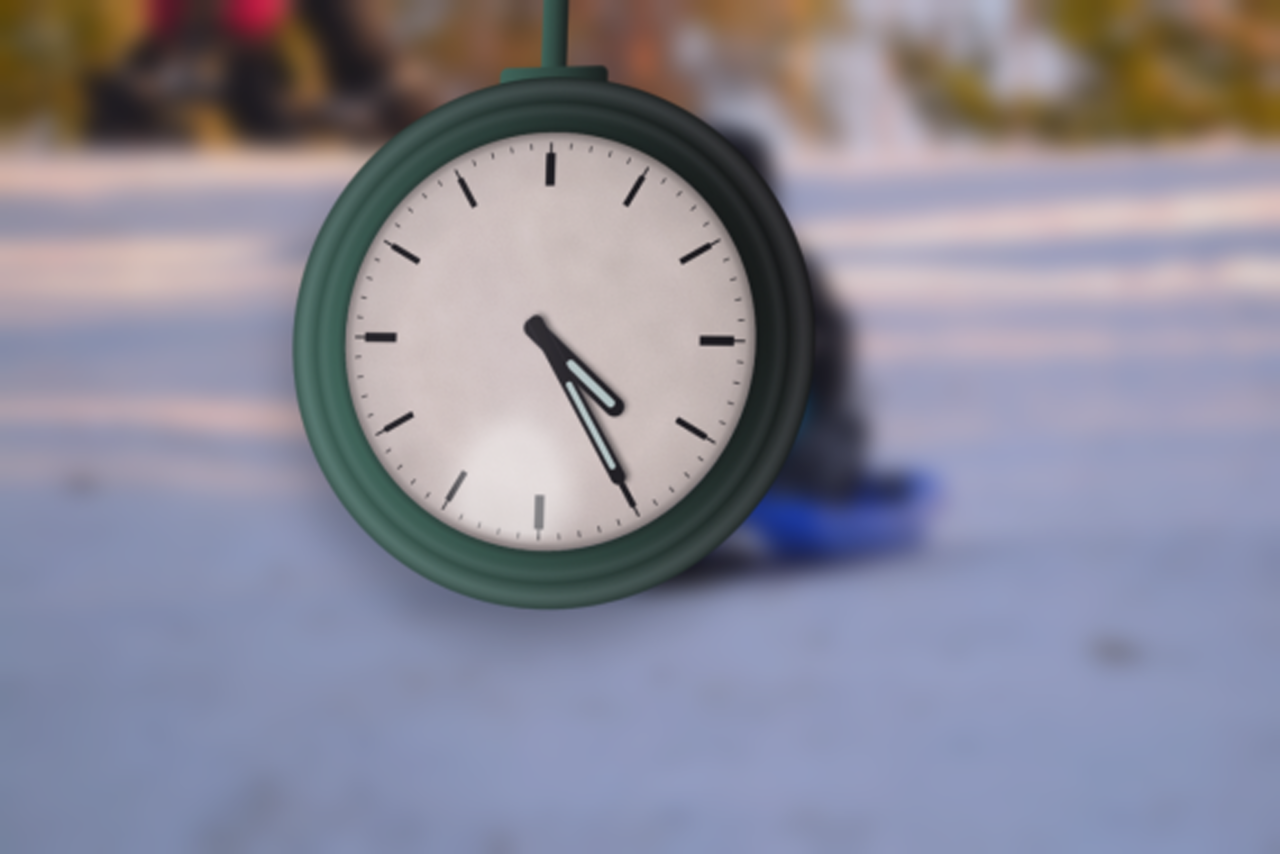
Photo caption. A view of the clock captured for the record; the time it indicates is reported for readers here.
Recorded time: 4:25
